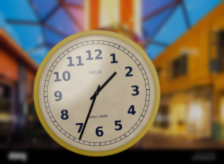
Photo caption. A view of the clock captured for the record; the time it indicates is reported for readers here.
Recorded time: 1:34
